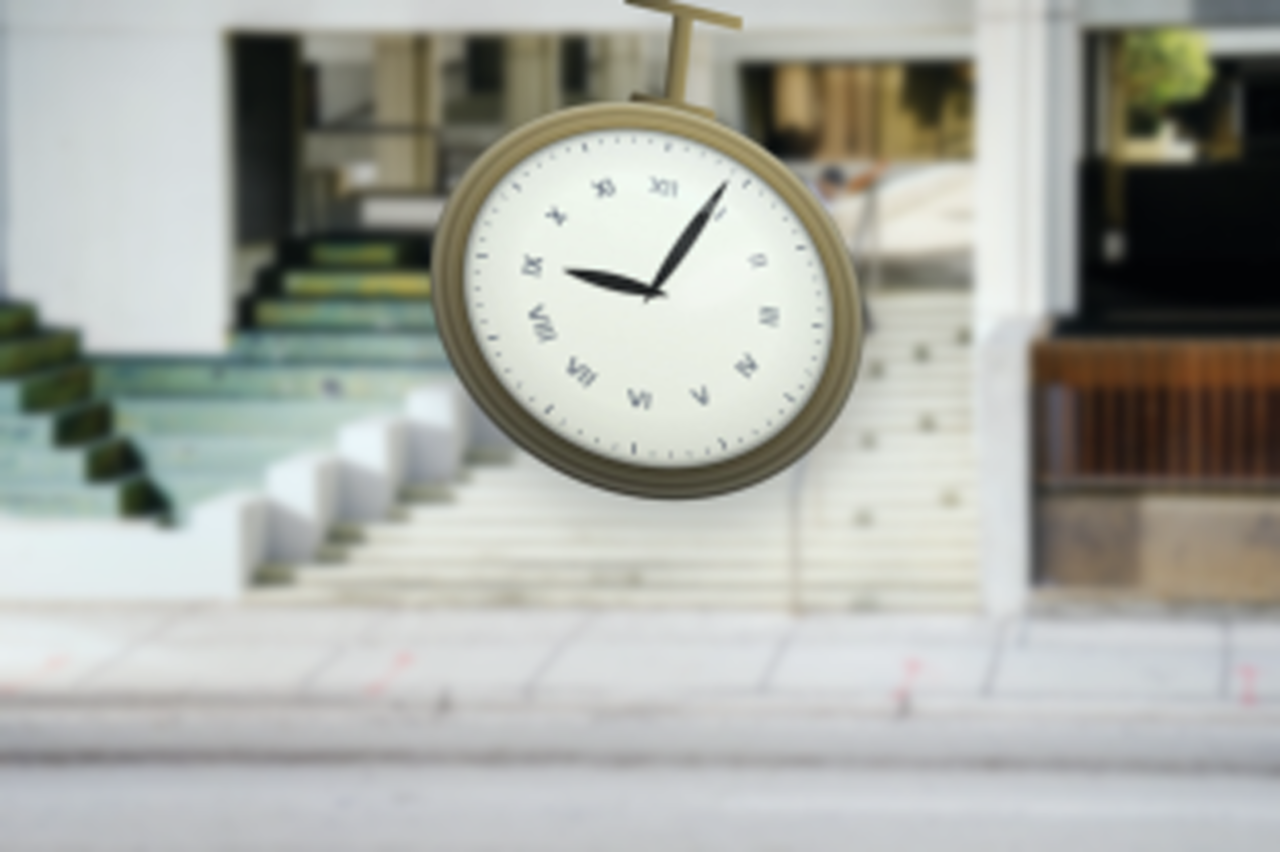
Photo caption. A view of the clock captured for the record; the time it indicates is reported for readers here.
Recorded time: 9:04
